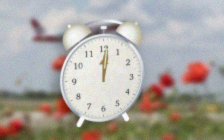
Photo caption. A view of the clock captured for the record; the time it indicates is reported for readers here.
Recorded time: 12:01
